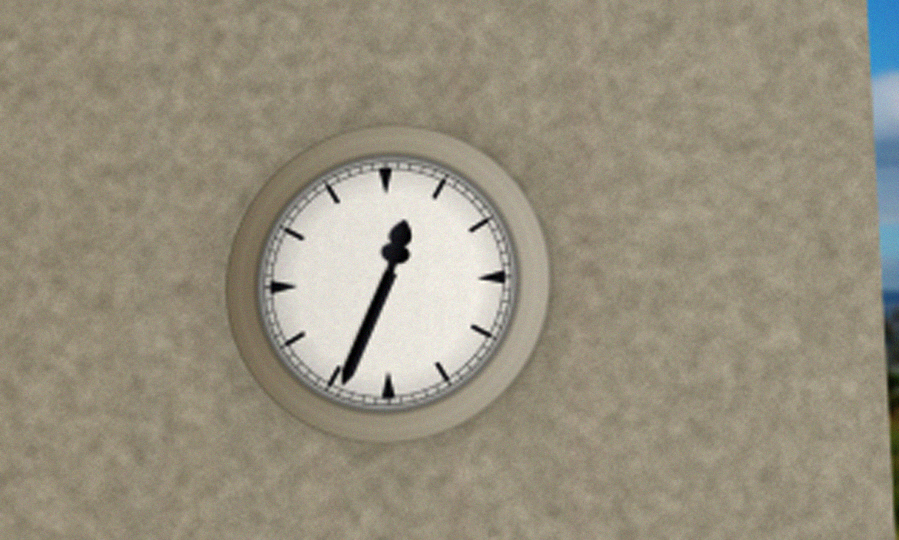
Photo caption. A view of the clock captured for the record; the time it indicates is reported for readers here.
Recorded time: 12:34
